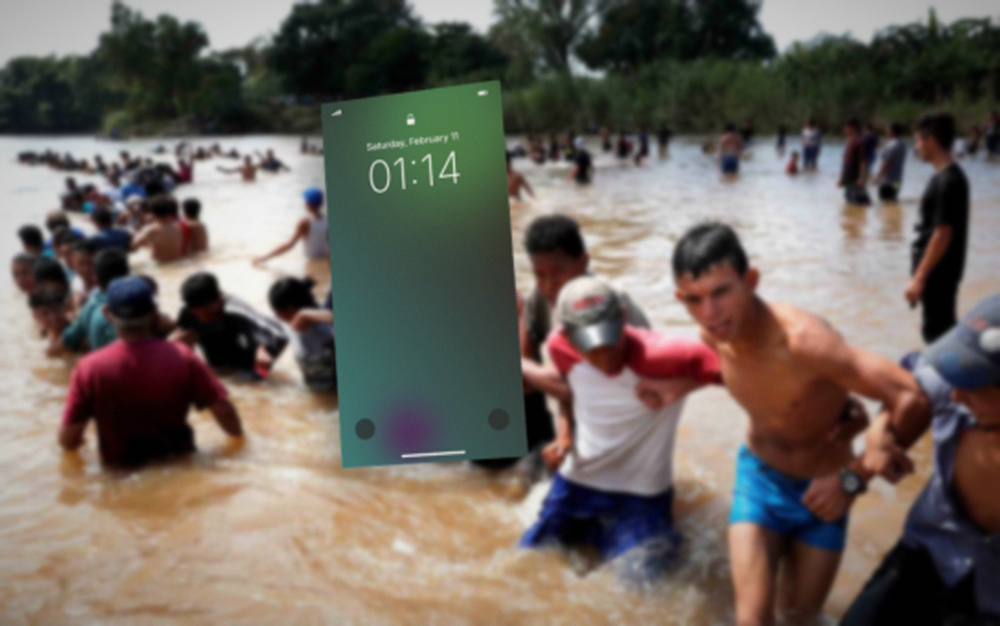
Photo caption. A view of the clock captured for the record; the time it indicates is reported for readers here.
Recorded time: 1:14
